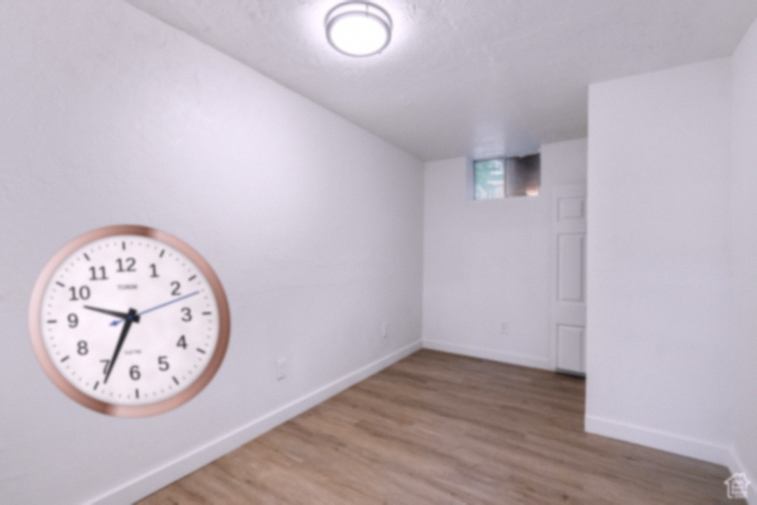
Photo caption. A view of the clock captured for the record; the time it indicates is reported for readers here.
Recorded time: 9:34:12
